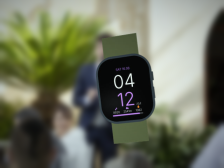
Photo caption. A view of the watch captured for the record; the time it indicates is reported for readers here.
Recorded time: 4:12
